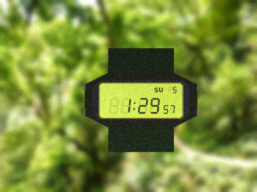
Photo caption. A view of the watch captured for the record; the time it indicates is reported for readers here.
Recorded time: 1:29:57
